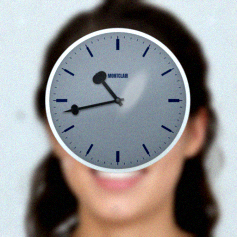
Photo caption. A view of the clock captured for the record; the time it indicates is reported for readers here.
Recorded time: 10:43
